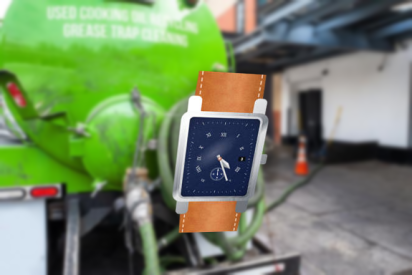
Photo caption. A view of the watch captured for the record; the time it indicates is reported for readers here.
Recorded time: 4:26
